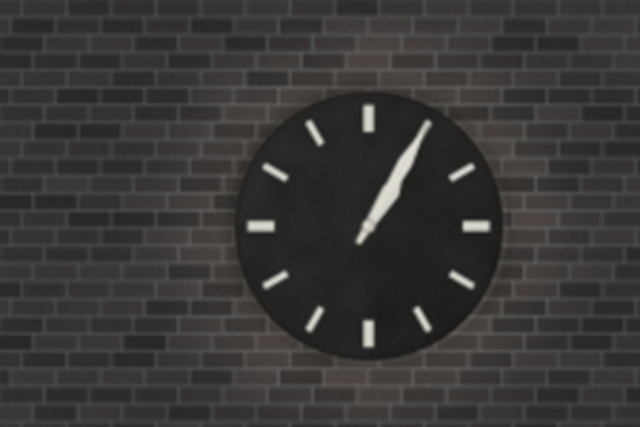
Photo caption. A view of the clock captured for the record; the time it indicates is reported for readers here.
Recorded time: 1:05
